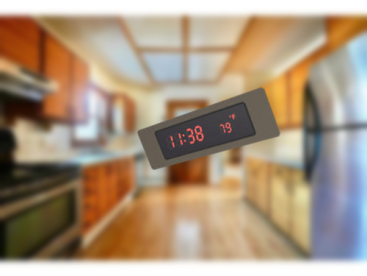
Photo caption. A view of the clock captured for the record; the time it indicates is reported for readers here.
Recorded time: 11:38
